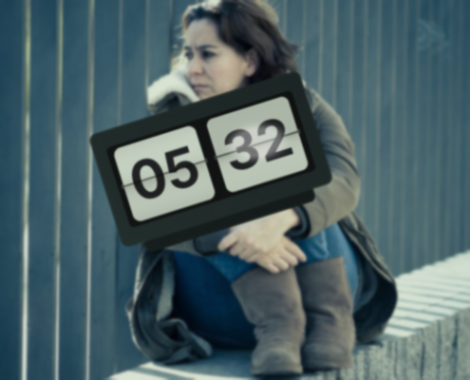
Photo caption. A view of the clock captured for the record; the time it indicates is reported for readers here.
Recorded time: 5:32
